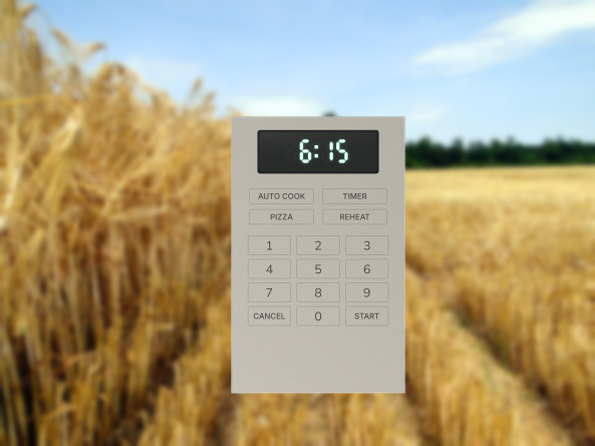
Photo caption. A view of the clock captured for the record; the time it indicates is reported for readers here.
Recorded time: 6:15
